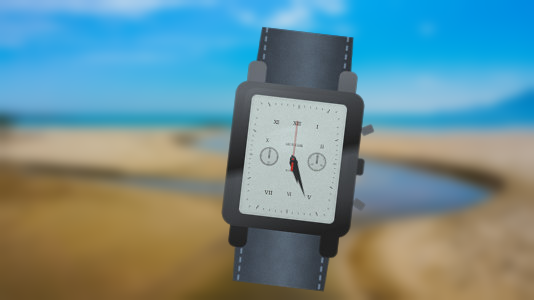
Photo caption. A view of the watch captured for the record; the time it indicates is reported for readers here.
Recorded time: 5:26
